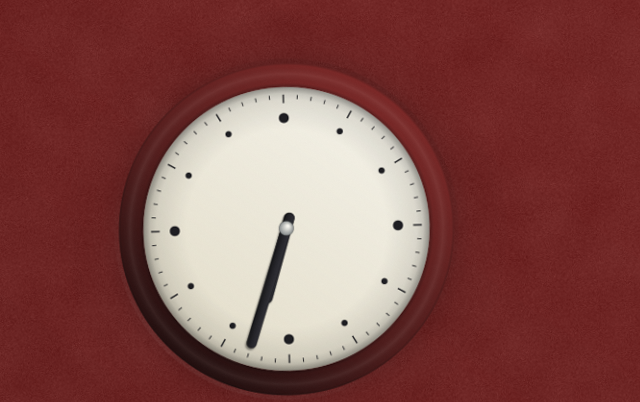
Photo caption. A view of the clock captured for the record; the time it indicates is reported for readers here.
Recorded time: 6:33
